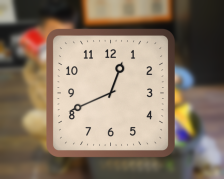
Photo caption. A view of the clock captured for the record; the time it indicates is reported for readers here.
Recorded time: 12:41
